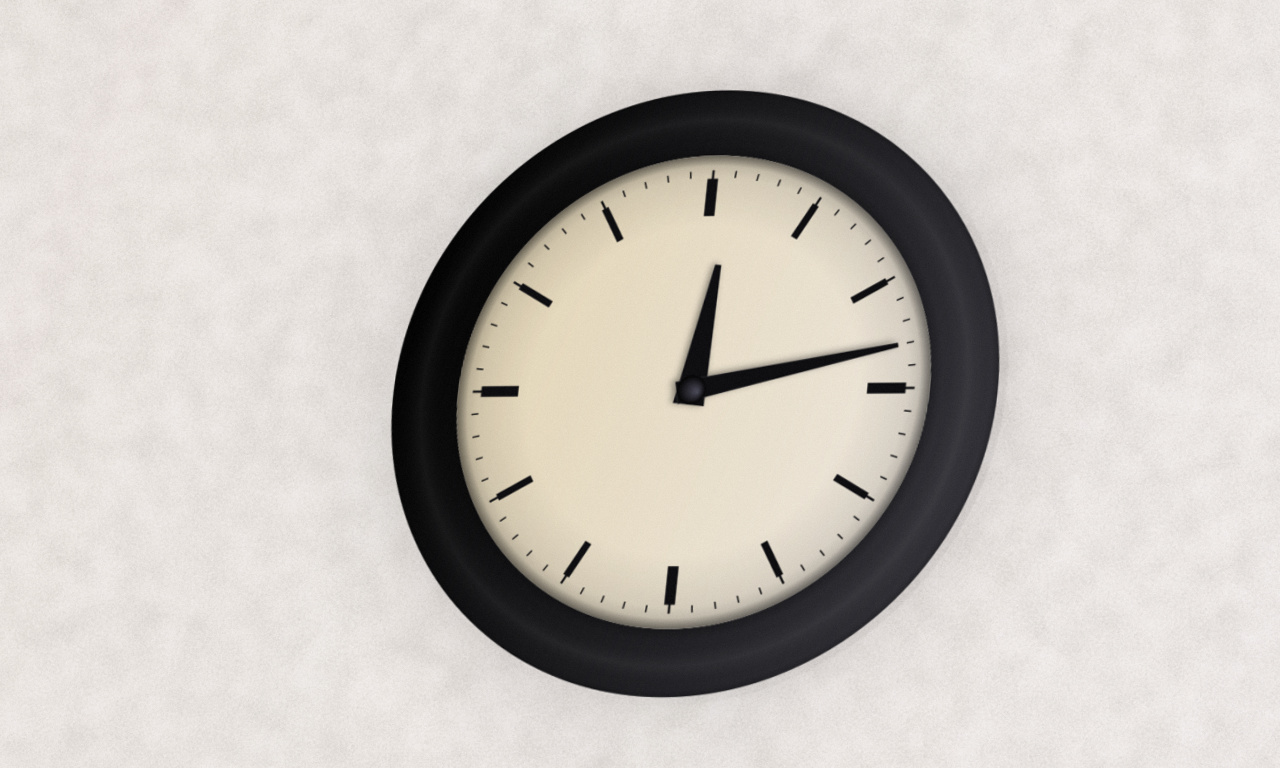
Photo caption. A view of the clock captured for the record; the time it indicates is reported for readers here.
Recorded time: 12:13
